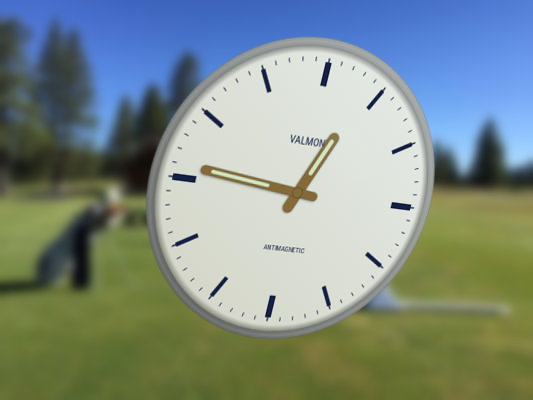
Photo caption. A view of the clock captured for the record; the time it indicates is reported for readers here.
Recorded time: 12:46
